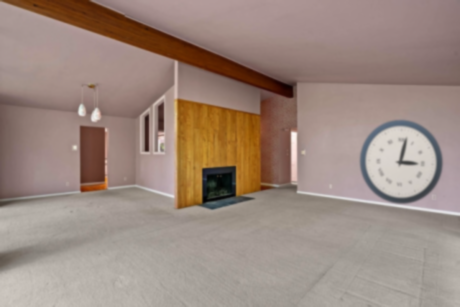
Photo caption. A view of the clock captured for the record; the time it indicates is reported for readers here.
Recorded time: 3:02
